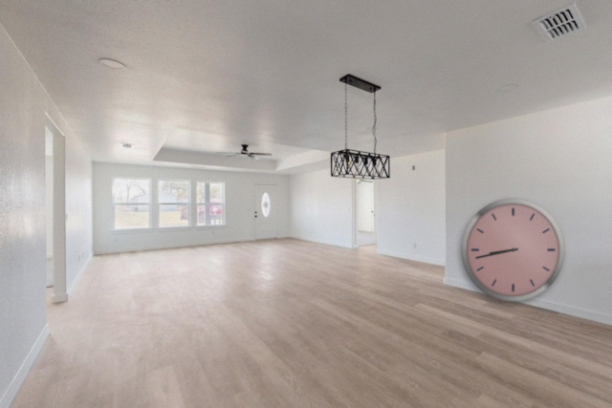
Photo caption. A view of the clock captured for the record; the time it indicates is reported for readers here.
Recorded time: 8:43
